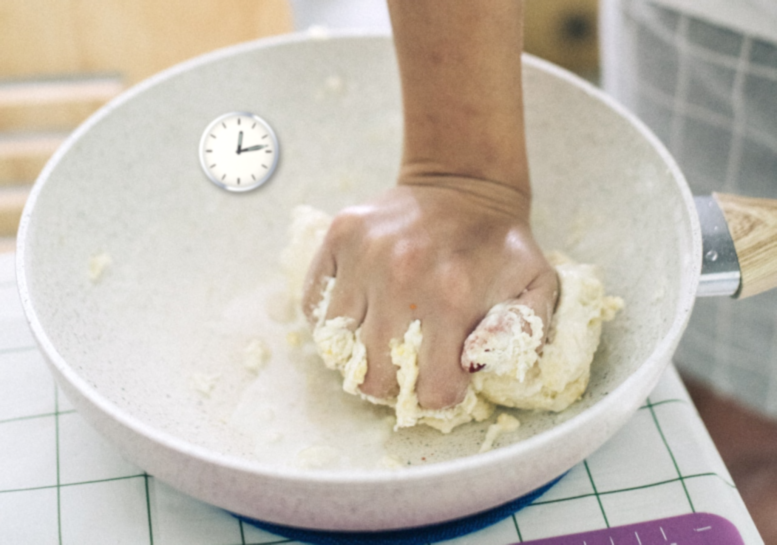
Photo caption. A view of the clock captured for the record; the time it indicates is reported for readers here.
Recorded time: 12:13
